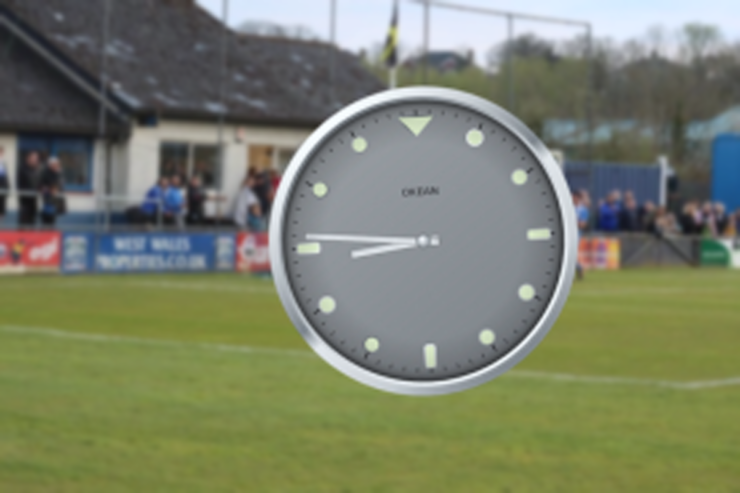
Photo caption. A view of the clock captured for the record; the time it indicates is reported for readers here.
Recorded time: 8:46
